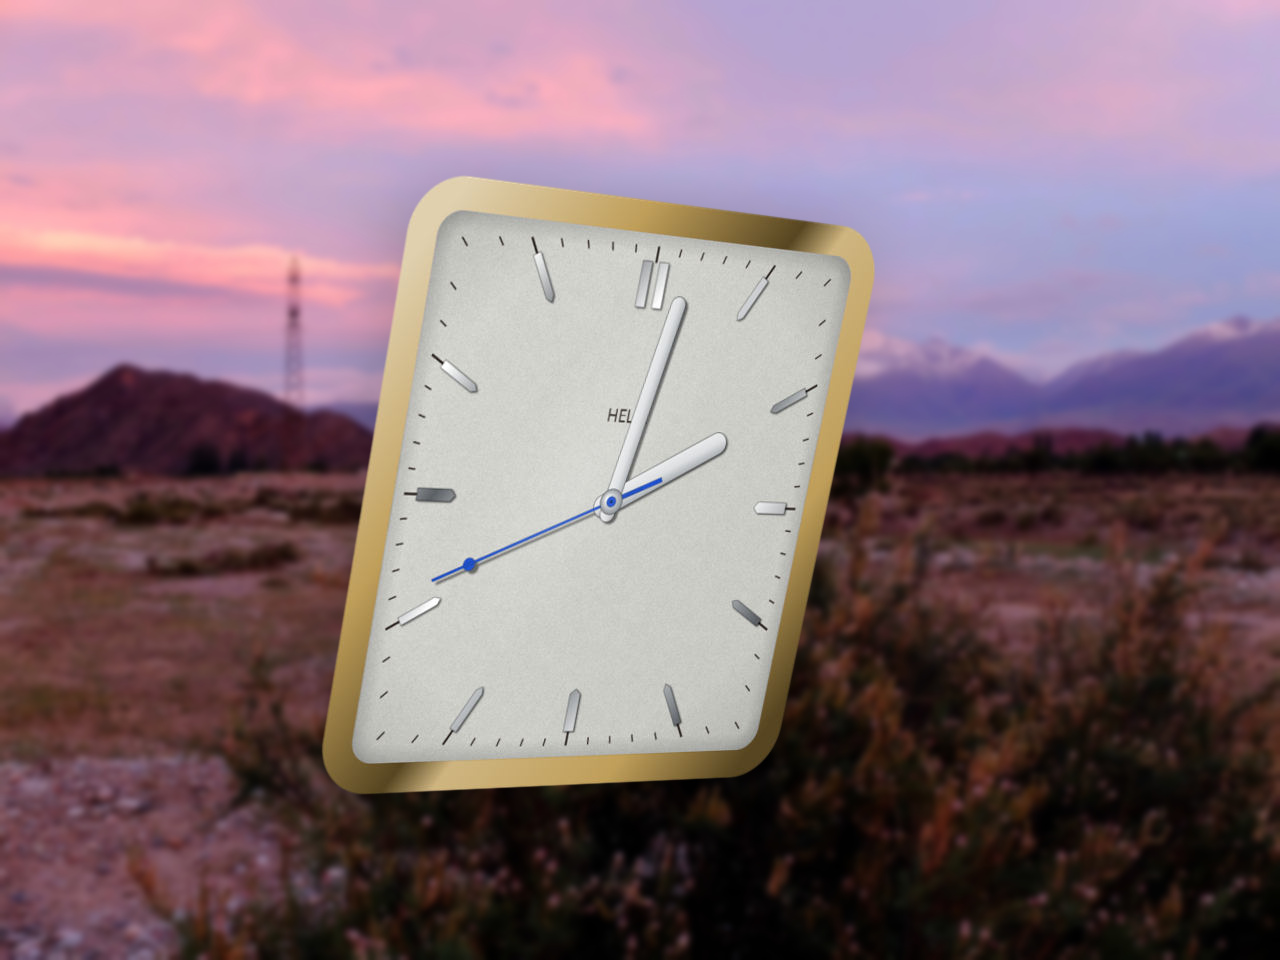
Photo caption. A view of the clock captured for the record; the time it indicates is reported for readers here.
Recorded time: 2:01:41
